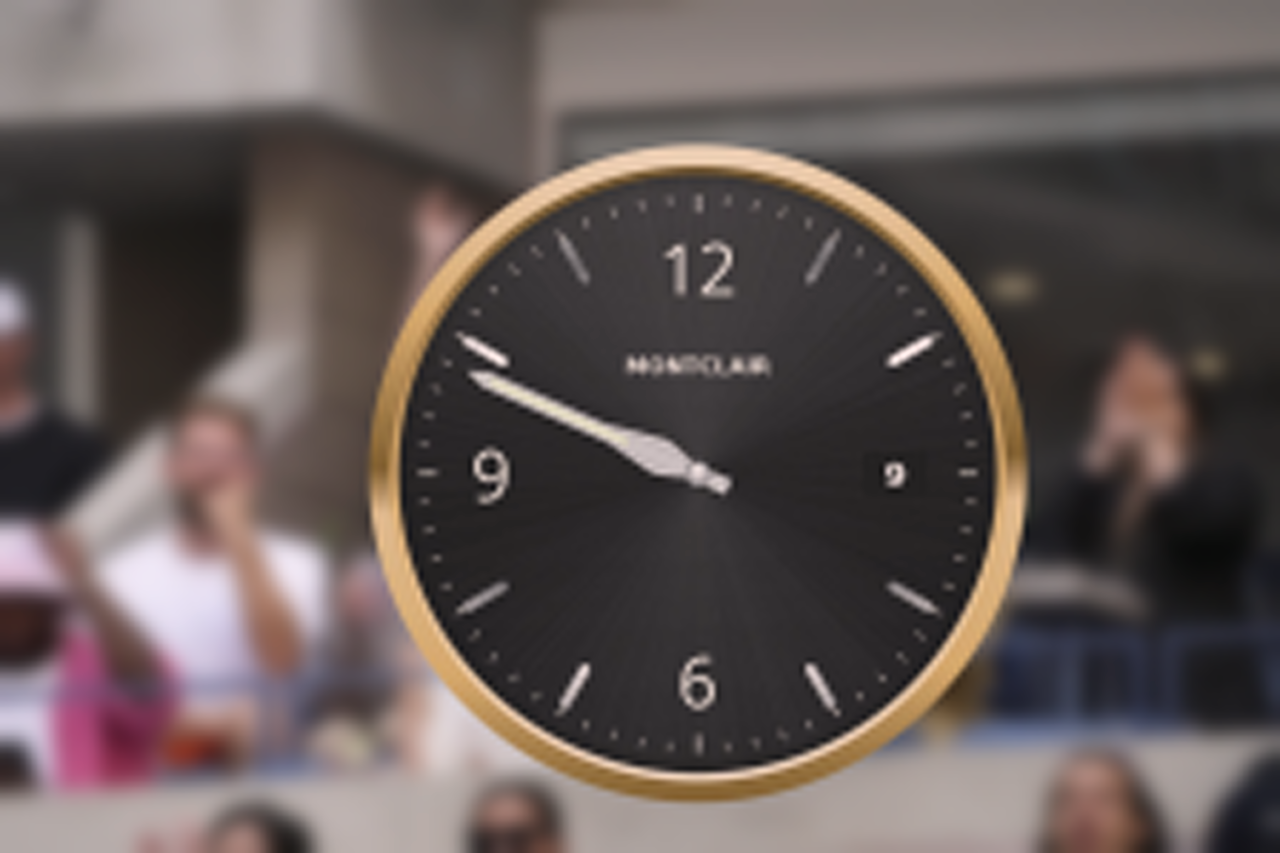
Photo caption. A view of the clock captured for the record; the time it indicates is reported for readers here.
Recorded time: 9:49
